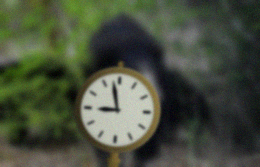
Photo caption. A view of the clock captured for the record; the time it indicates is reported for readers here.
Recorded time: 8:58
